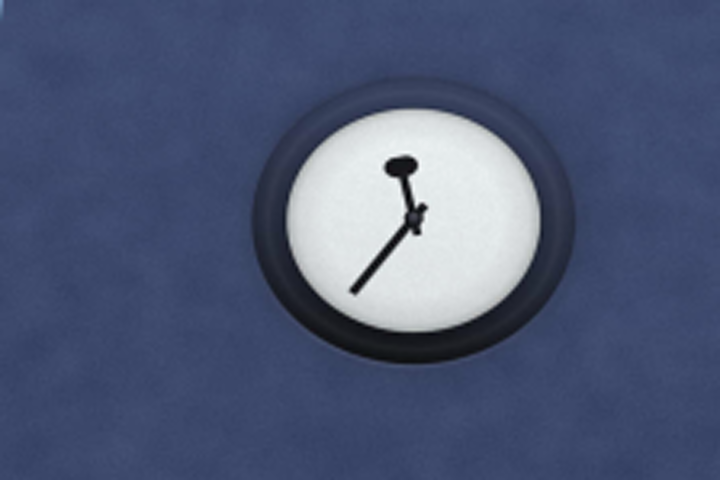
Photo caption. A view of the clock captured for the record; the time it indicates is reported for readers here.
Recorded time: 11:36
